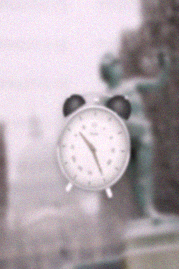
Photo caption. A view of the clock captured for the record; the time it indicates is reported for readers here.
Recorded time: 10:25
